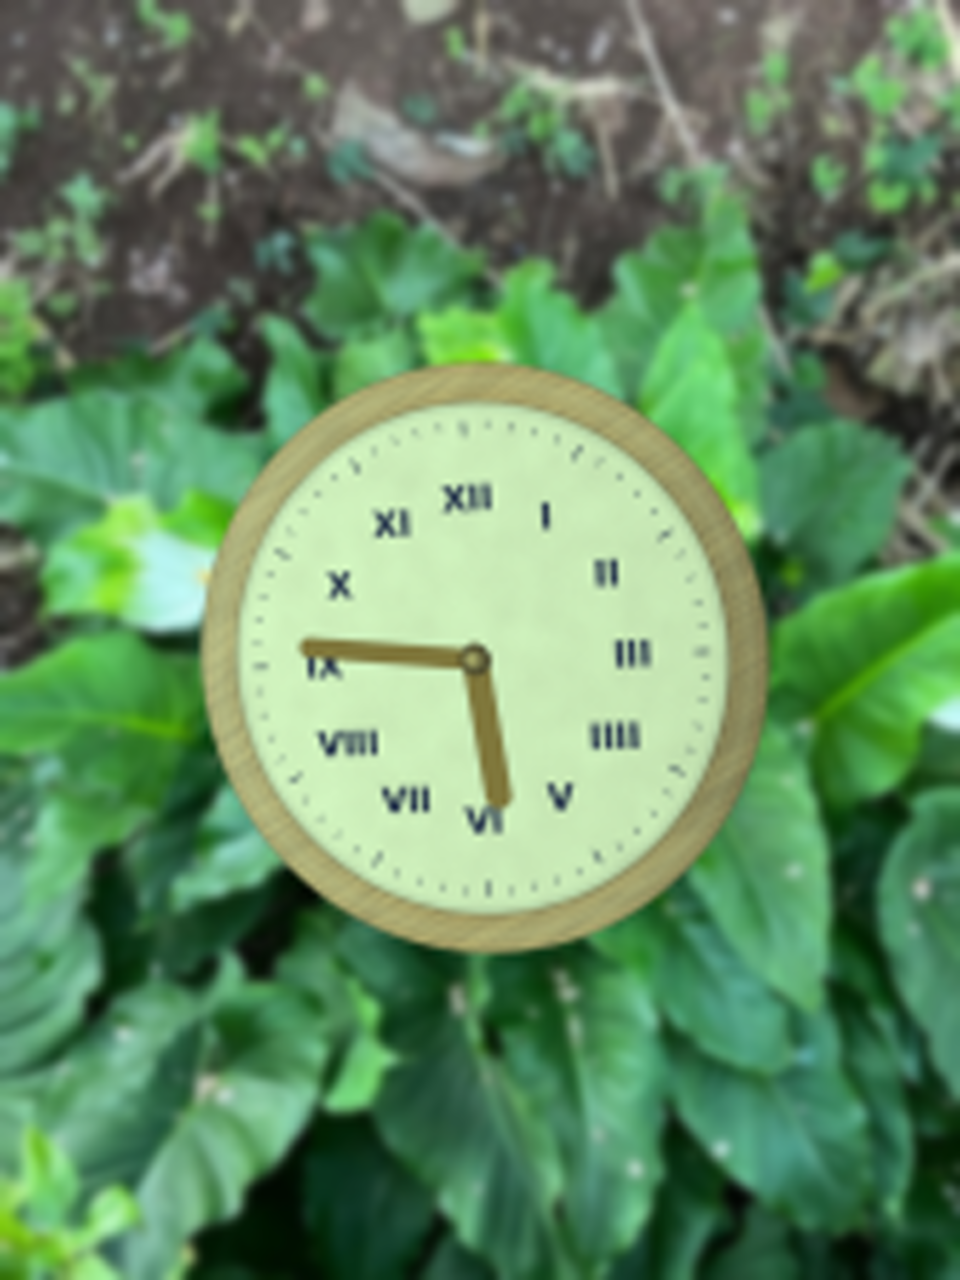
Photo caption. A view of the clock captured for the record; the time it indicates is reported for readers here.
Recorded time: 5:46
